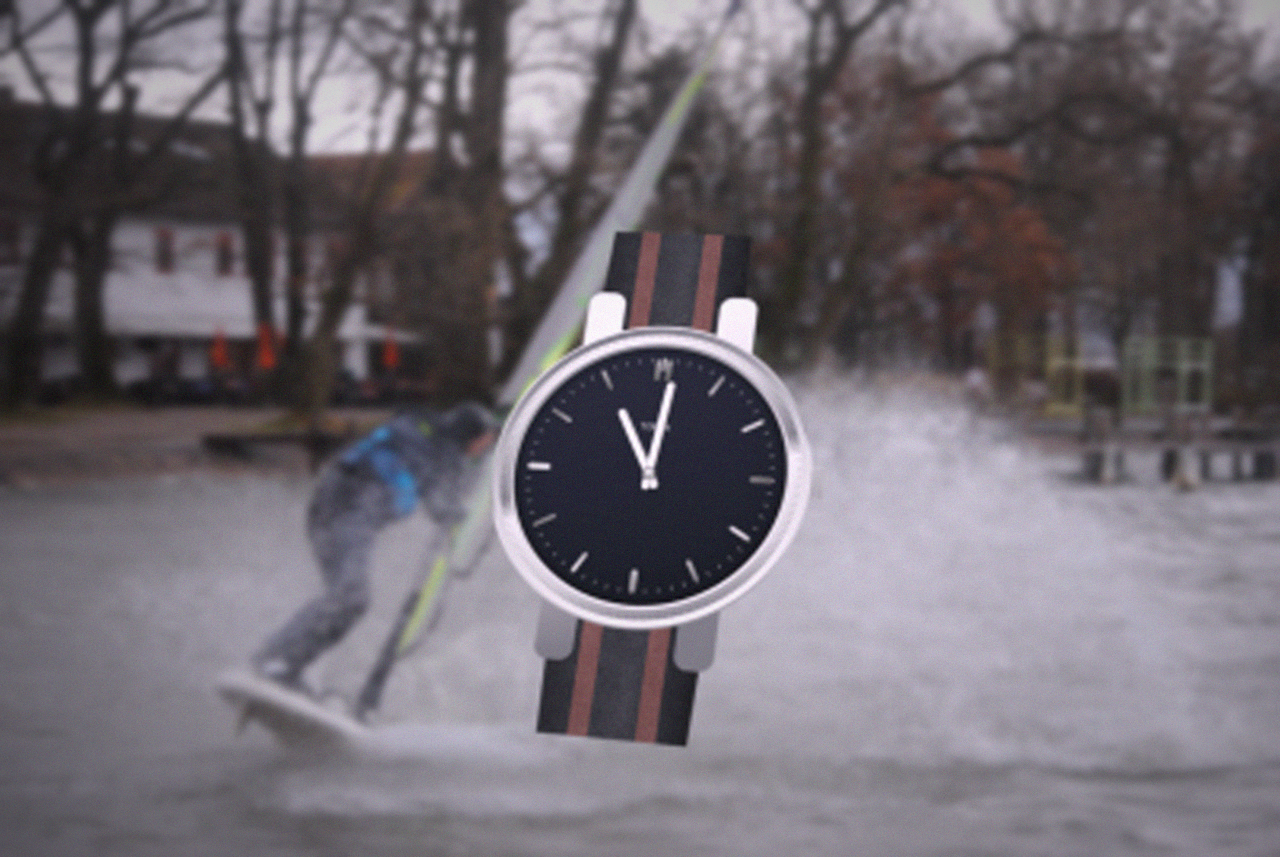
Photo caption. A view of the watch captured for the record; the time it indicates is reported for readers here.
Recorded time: 11:01
